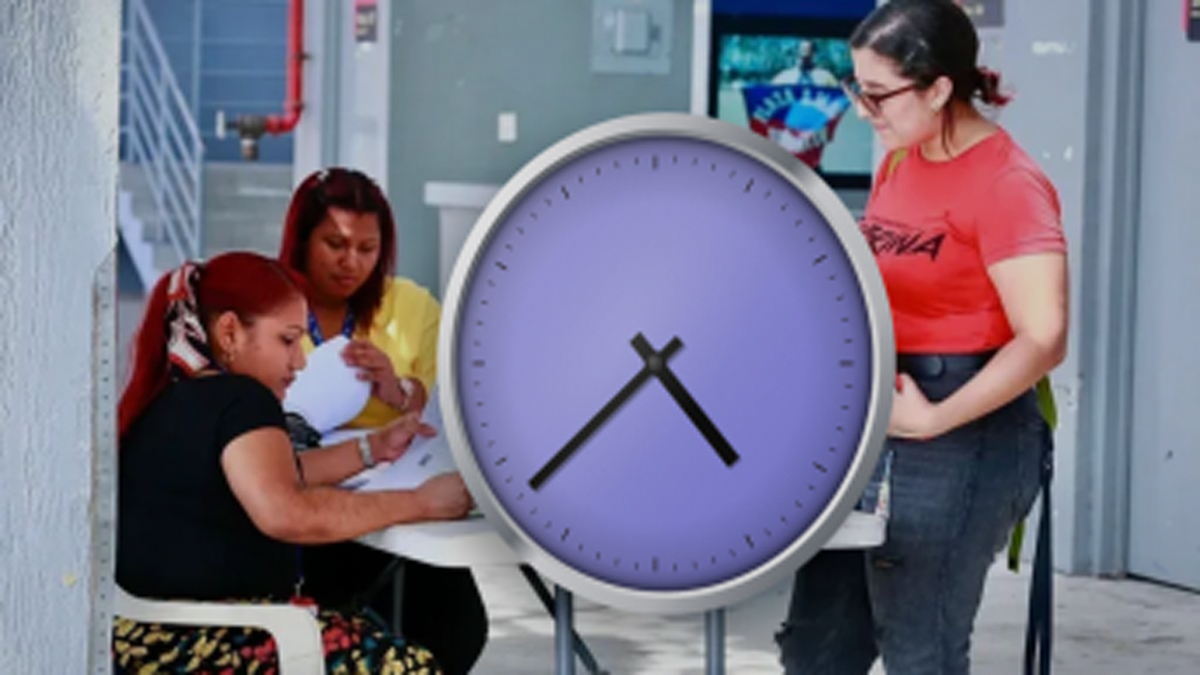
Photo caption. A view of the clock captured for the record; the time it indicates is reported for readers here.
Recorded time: 4:38
